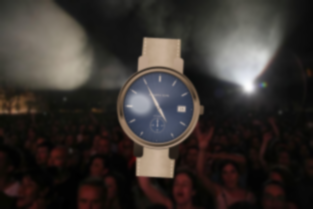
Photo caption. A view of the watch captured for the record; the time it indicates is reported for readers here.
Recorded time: 4:55
